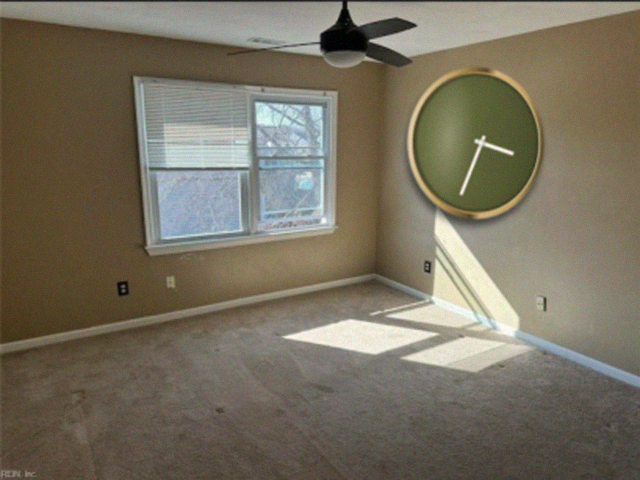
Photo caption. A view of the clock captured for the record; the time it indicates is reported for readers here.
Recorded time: 3:34
